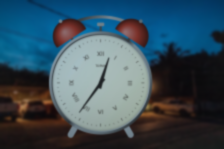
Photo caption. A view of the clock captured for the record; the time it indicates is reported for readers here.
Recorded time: 12:36
